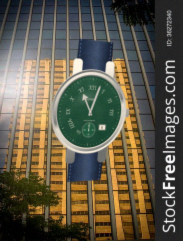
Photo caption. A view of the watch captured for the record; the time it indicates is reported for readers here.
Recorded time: 11:03
